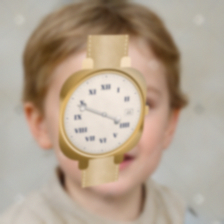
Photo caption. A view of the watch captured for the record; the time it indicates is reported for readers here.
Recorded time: 3:49
